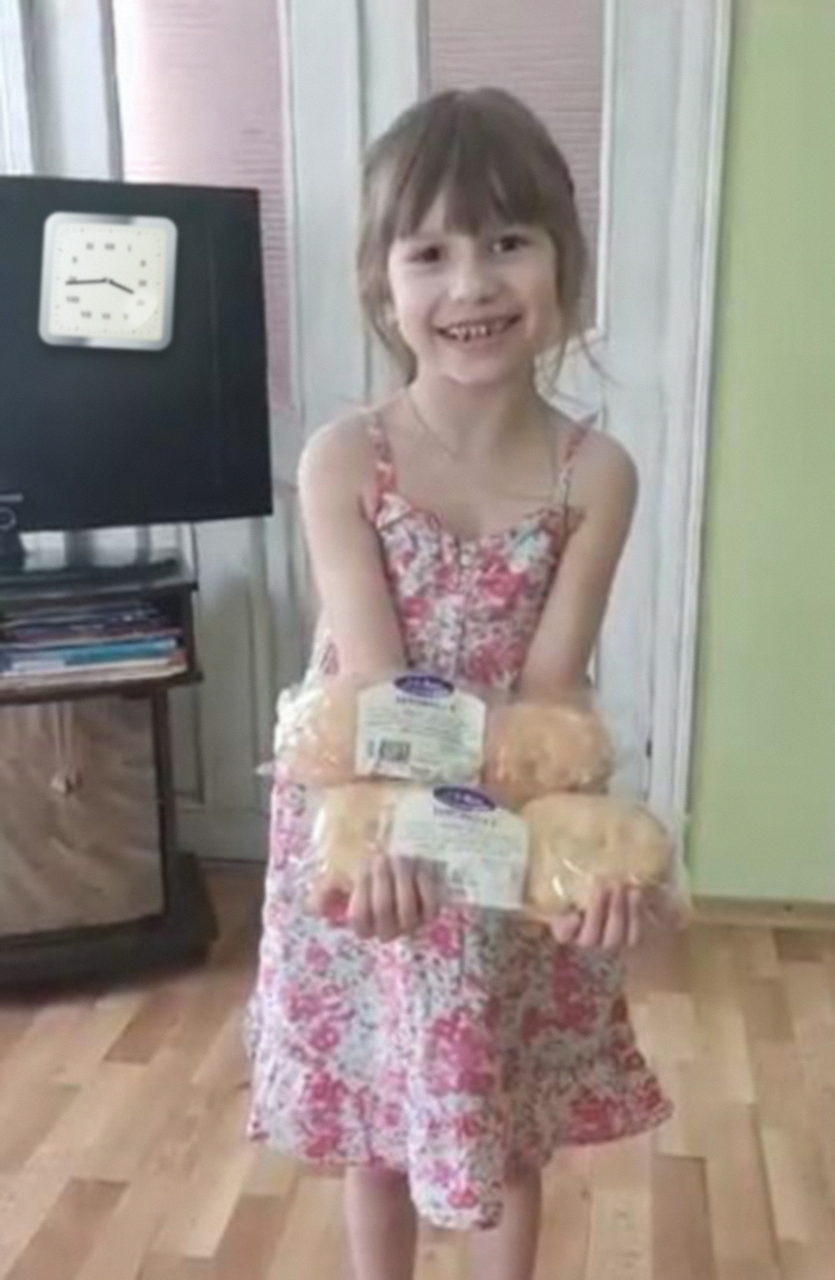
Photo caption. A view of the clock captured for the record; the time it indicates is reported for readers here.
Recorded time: 3:44
